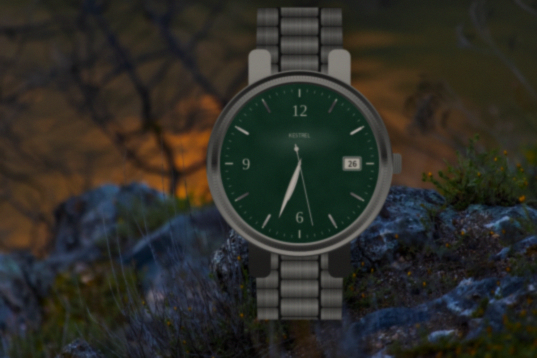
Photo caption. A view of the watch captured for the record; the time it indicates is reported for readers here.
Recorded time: 6:33:28
